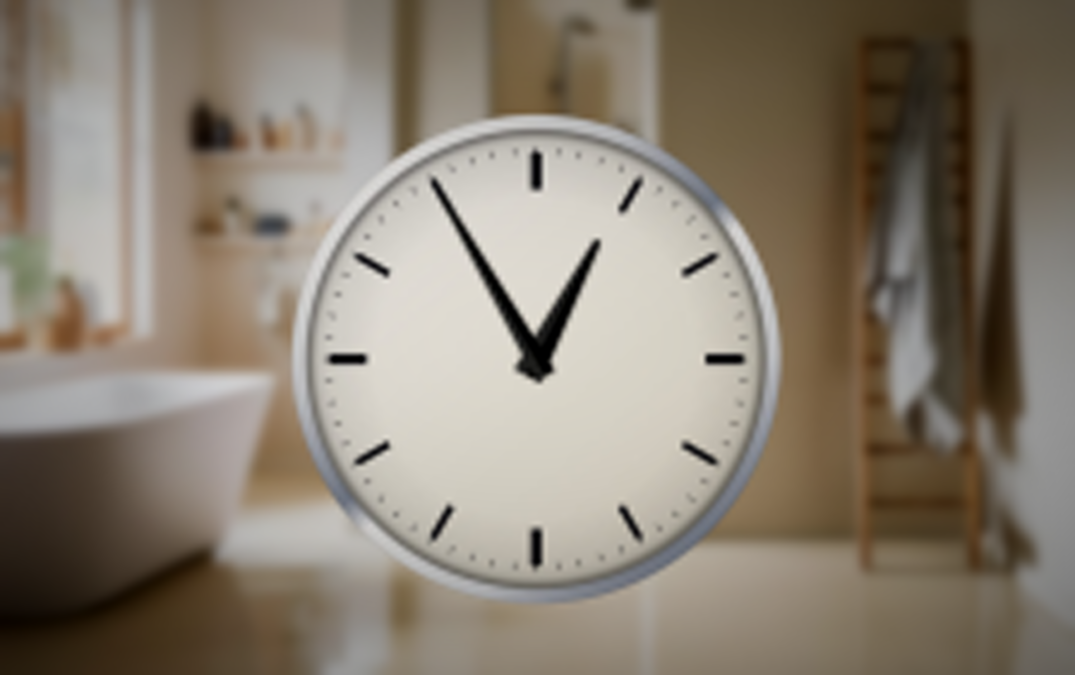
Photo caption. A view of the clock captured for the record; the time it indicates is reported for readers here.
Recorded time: 12:55
